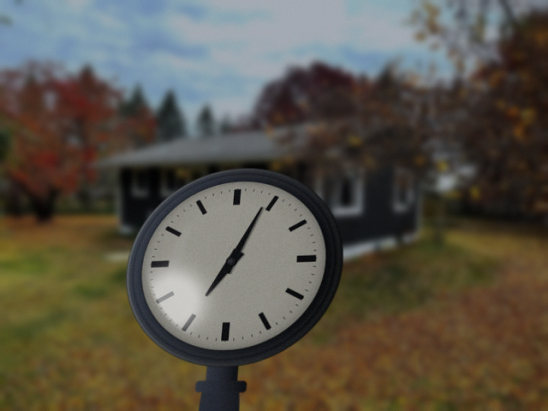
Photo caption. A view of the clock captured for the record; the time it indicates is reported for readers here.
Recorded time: 7:04
